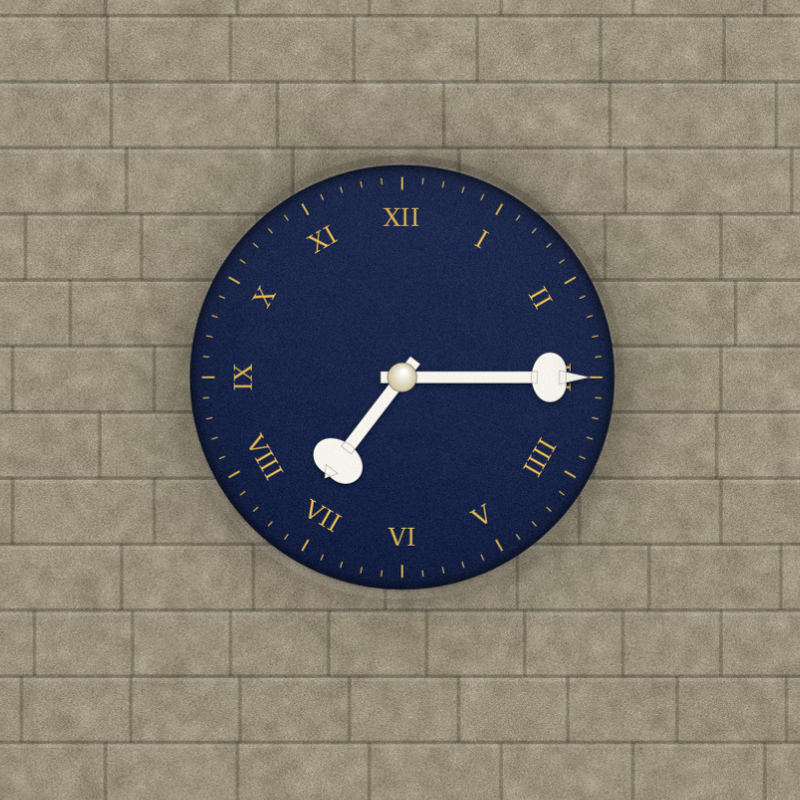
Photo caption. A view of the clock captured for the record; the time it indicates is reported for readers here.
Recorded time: 7:15
